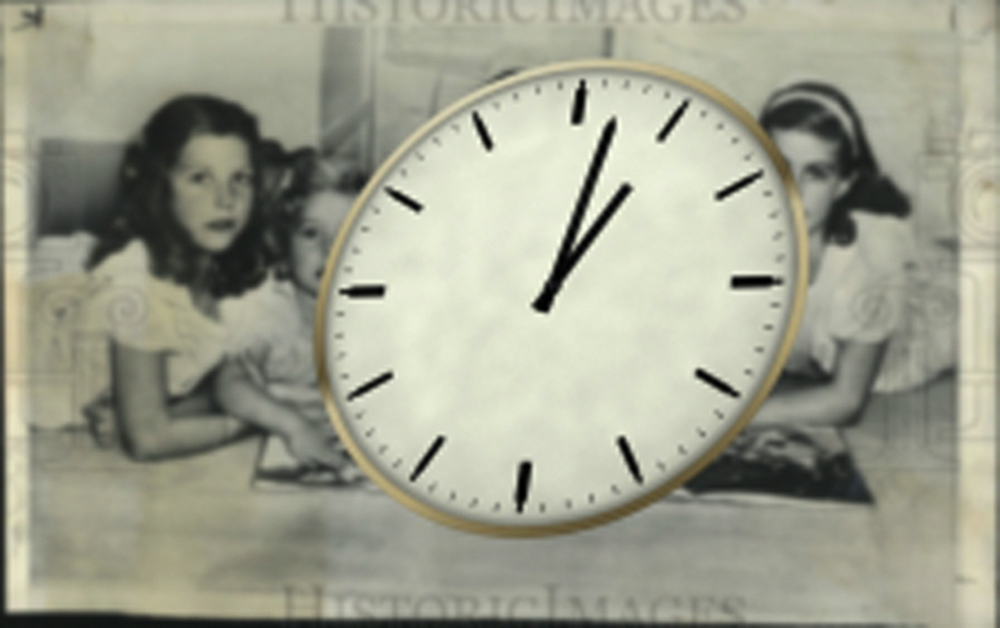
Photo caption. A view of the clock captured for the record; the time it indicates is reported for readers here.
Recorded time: 1:02
